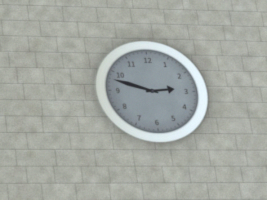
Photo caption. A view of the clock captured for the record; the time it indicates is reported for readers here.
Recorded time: 2:48
